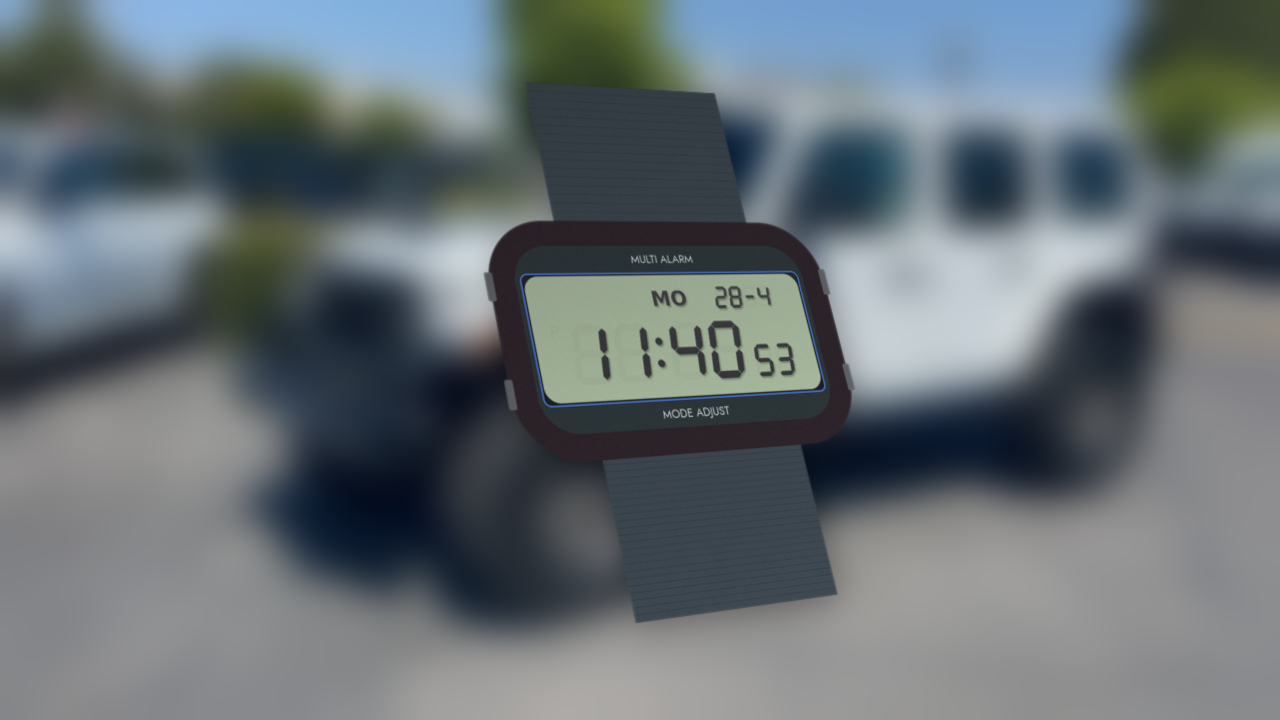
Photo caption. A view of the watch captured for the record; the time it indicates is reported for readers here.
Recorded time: 11:40:53
